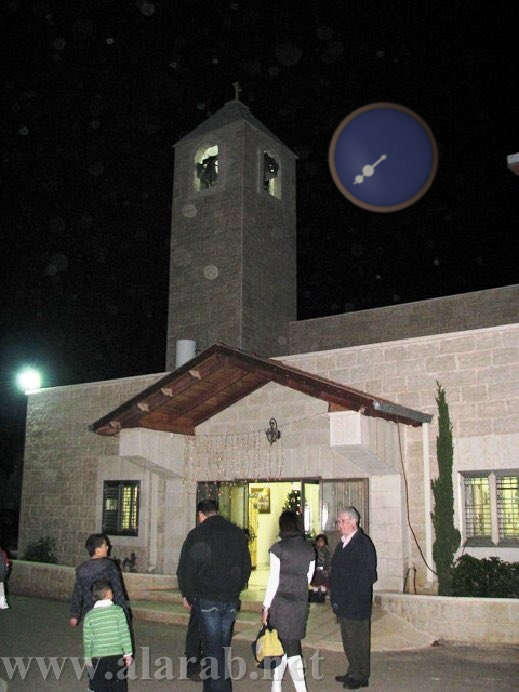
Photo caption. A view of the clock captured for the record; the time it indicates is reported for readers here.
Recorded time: 7:38
